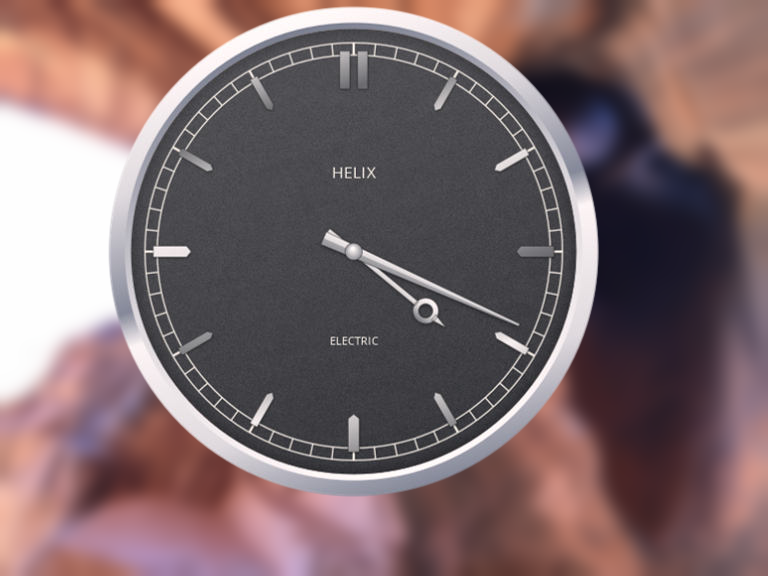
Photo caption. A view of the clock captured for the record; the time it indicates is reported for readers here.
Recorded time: 4:19
